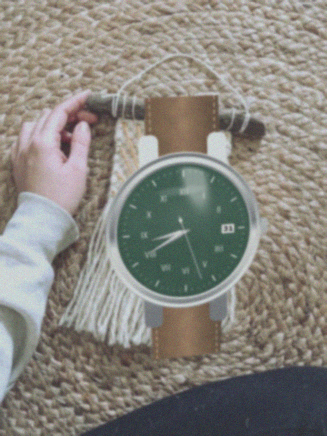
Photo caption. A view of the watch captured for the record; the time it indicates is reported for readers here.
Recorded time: 8:40:27
